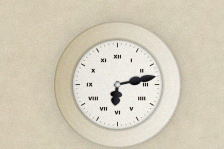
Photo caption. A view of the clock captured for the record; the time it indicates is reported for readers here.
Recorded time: 6:13
